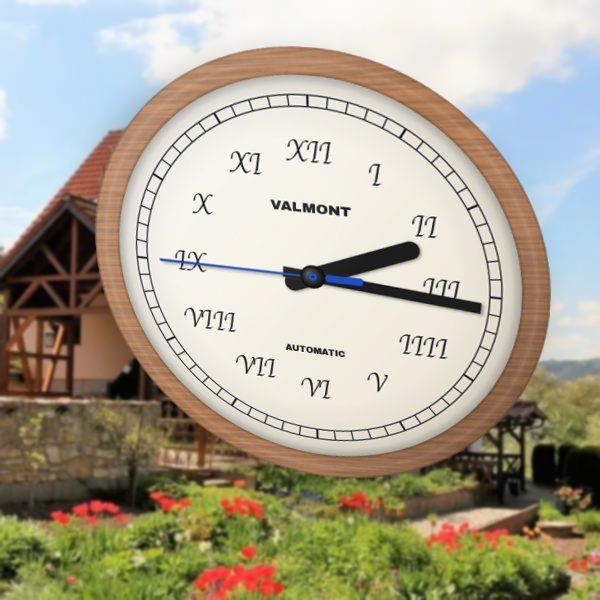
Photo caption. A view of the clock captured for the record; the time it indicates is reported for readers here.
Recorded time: 2:15:45
